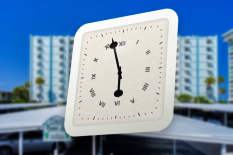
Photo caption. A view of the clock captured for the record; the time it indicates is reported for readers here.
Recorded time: 5:57
